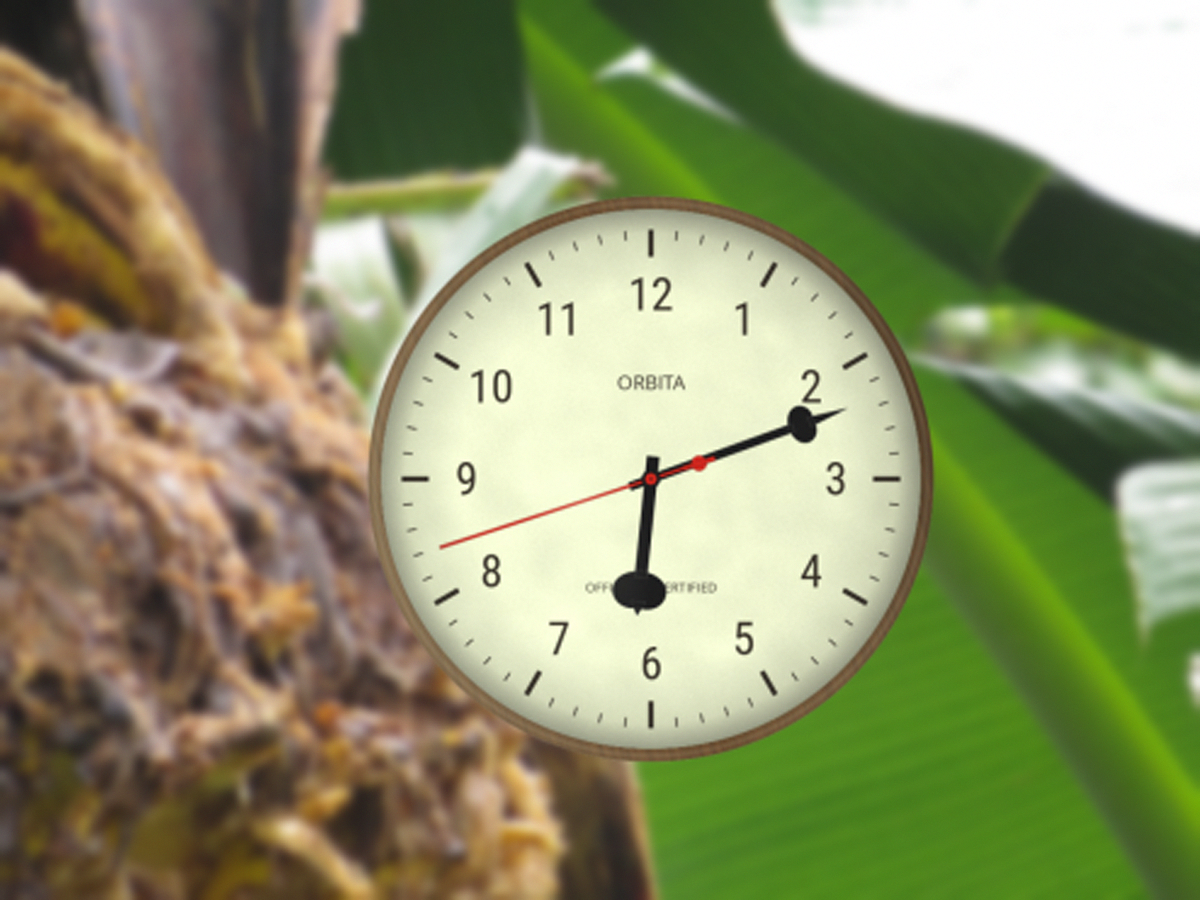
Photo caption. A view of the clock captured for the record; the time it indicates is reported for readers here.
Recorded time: 6:11:42
